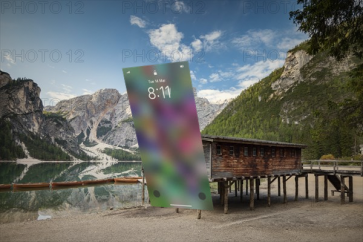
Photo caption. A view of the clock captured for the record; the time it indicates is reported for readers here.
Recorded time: 8:11
